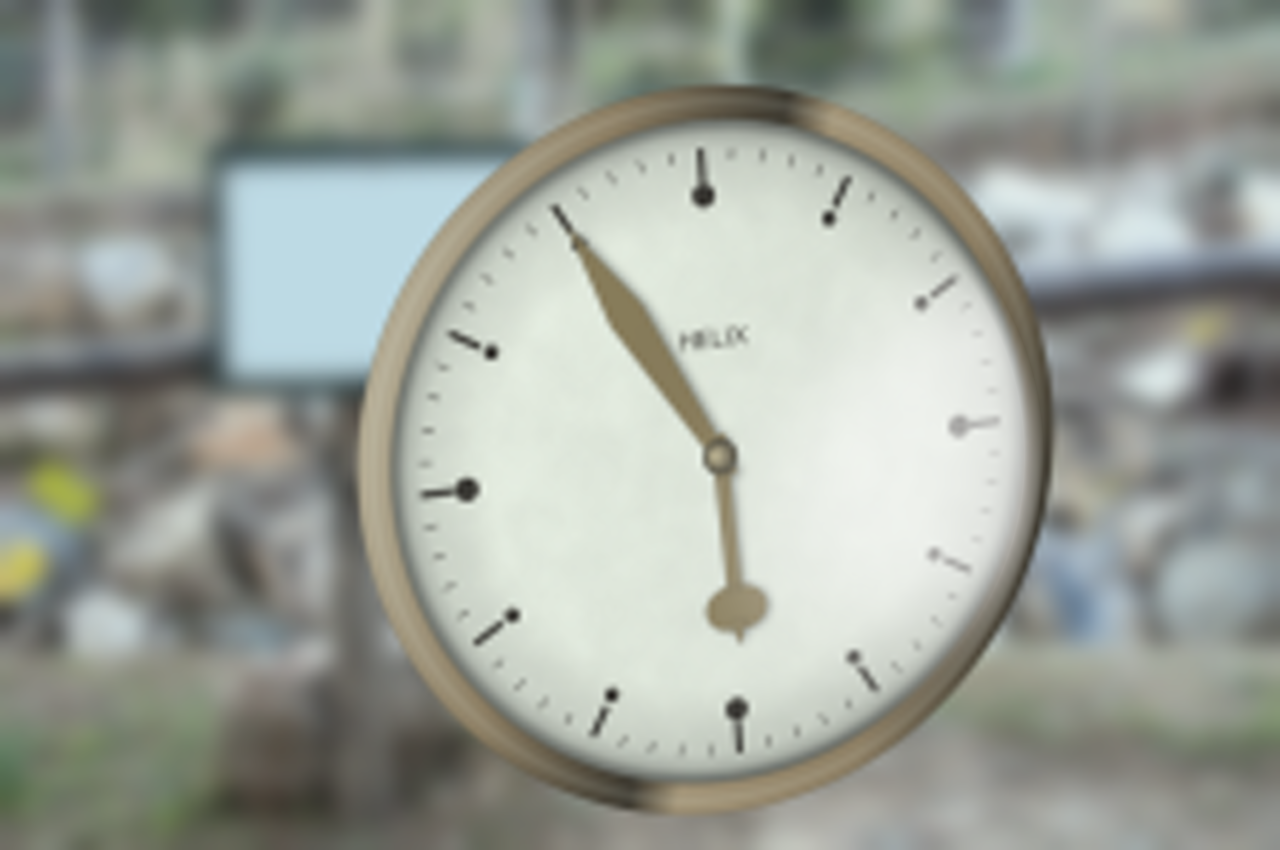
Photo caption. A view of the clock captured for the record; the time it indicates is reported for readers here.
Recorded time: 5:55
